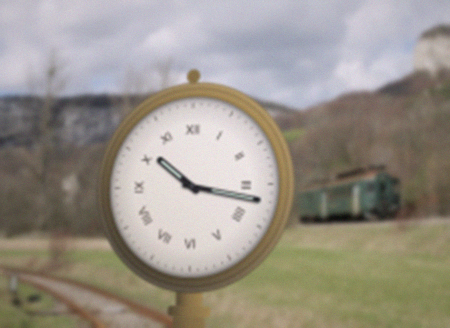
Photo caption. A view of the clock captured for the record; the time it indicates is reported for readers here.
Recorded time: 10:17
